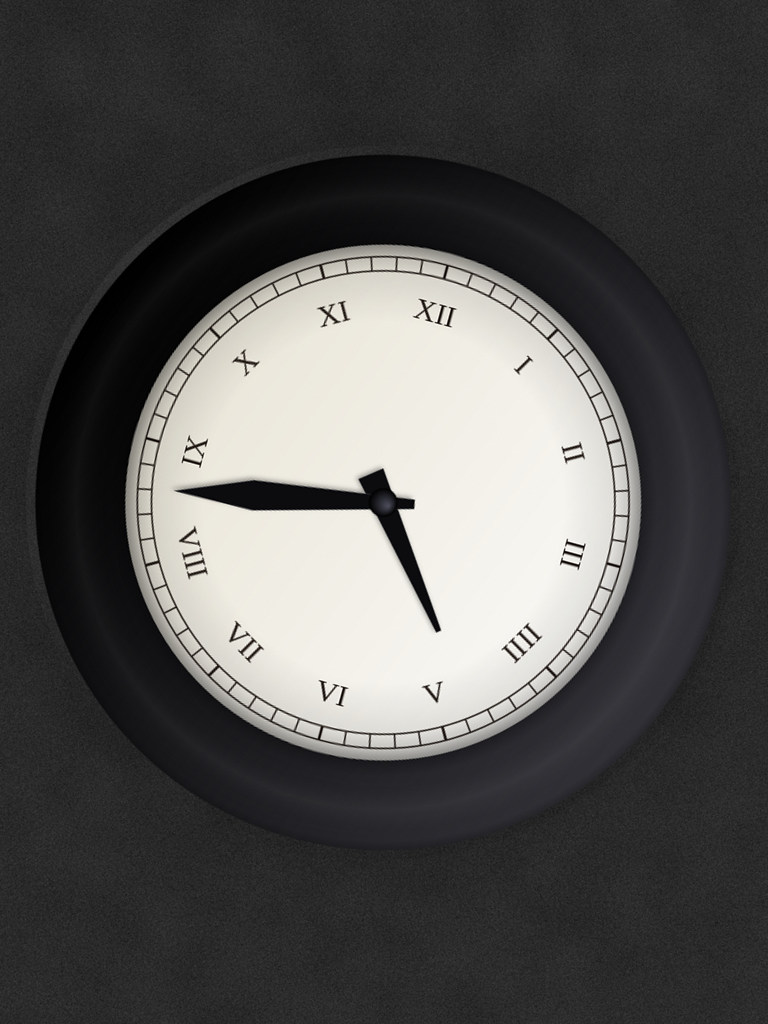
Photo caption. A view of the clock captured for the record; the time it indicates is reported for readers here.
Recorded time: 4:43
